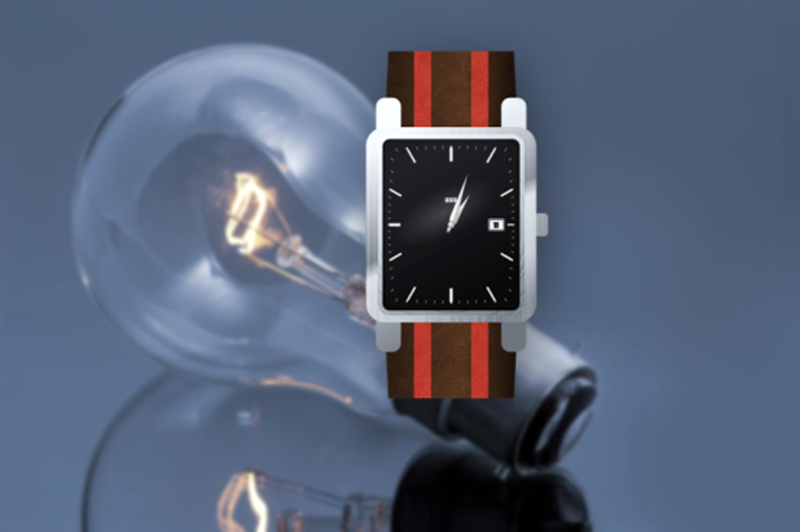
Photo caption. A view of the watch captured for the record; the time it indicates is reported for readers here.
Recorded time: 1:03
